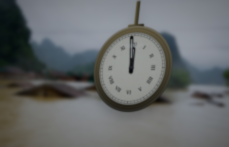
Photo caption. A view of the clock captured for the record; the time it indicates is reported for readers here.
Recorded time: 11:59
